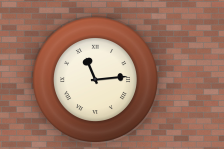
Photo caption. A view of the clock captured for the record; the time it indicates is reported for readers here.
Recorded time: 11:14
